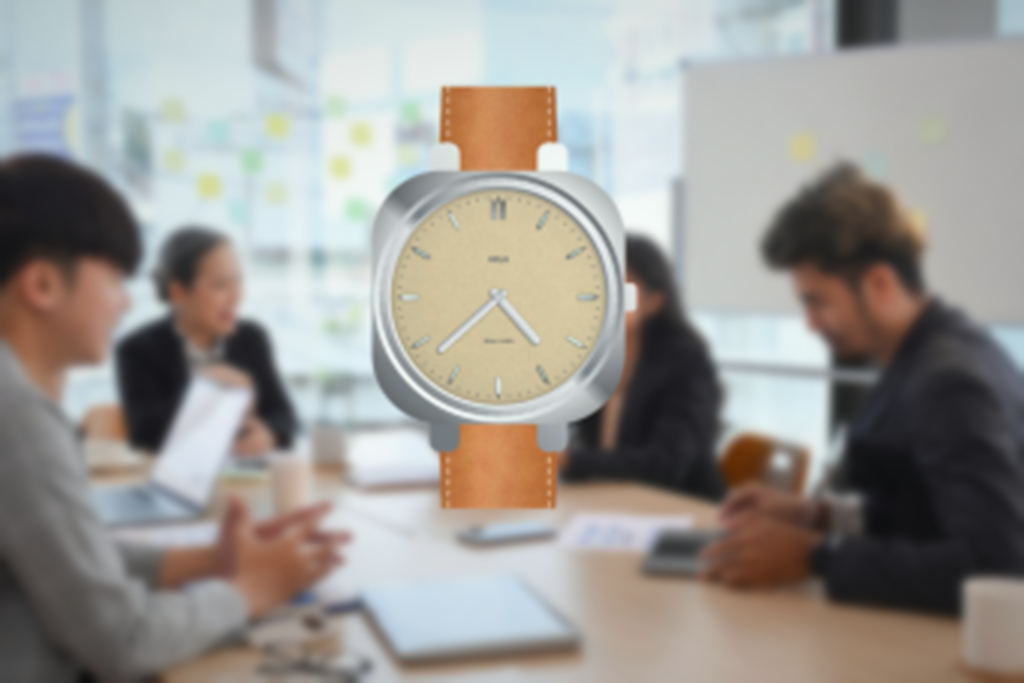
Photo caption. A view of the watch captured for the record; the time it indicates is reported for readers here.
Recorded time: 4:38
